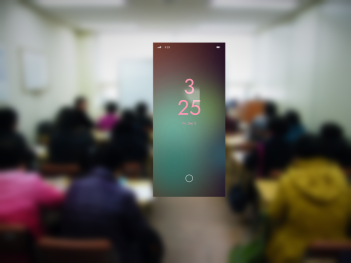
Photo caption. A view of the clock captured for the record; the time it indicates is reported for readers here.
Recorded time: 3:25
